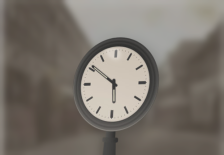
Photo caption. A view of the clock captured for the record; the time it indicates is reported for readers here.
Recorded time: 5:51
